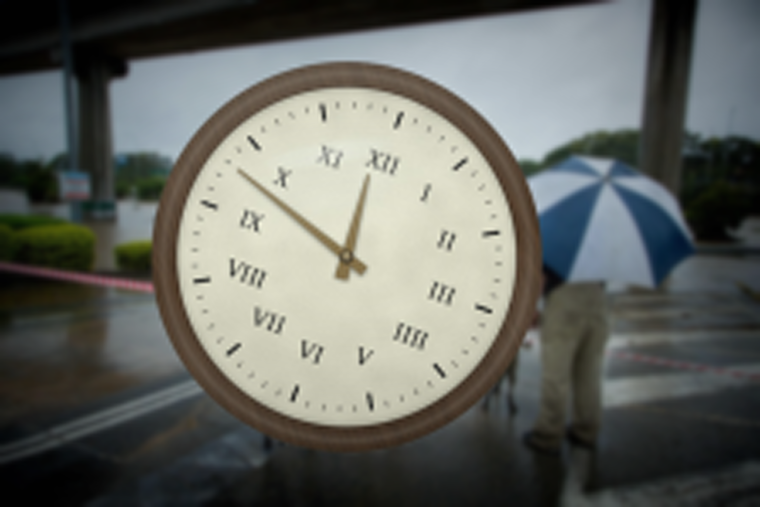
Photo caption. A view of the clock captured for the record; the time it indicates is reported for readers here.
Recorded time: 11:48
